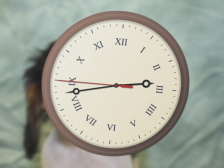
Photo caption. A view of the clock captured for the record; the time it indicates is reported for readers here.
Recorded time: 2:42:45
